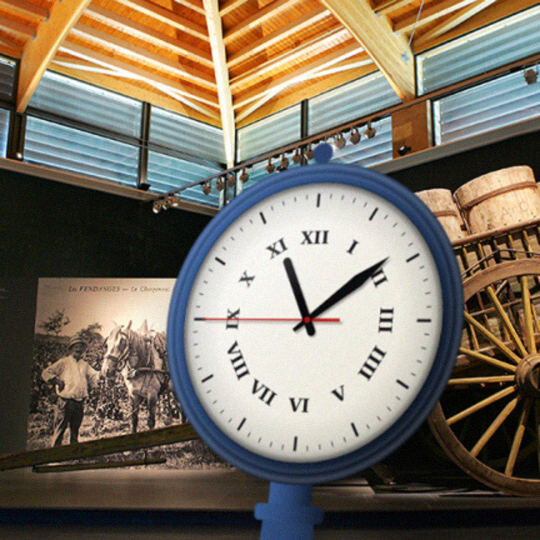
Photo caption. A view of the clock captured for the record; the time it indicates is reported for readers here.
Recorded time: 11:08:45
